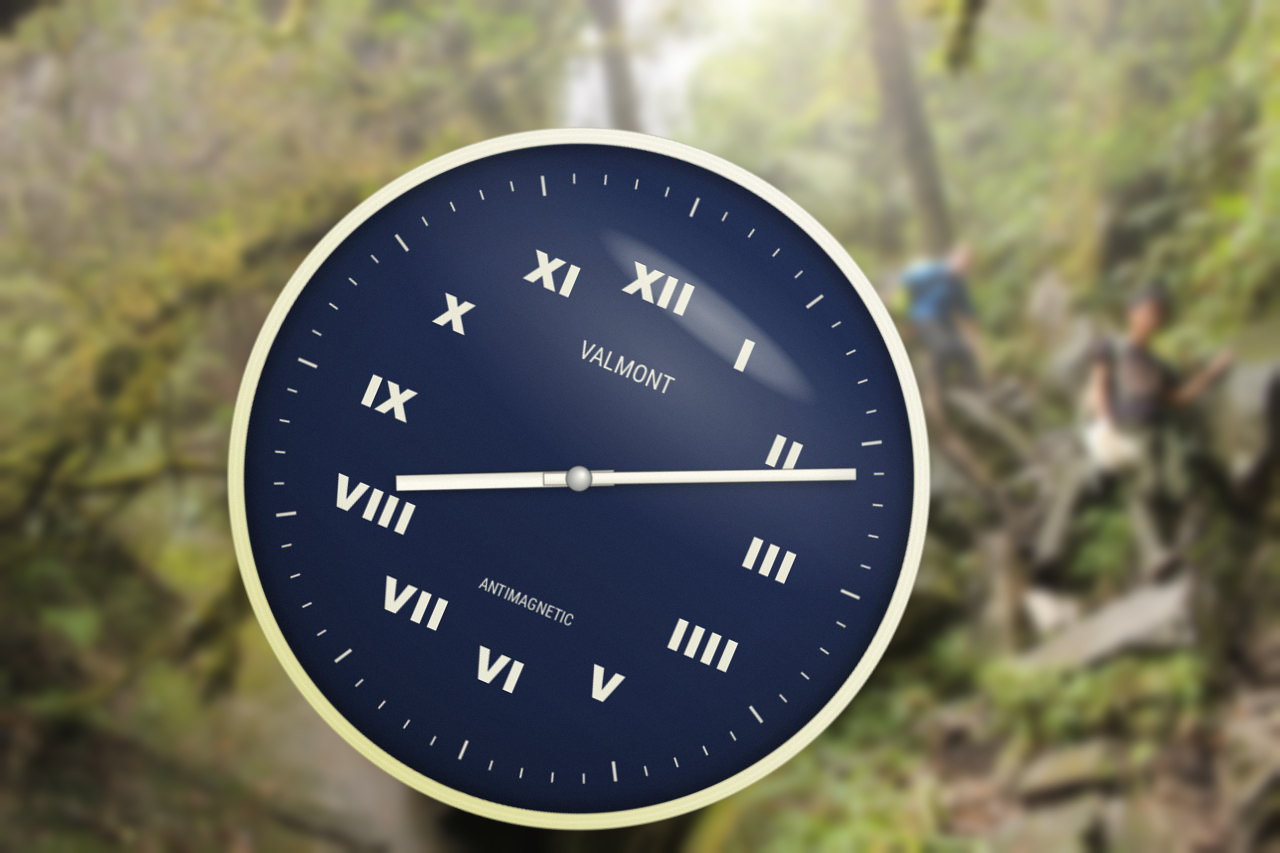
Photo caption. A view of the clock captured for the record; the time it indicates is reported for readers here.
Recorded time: 8:11
